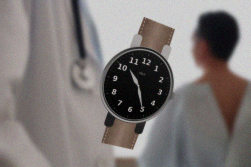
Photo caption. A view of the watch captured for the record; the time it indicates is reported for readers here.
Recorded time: 10:25
